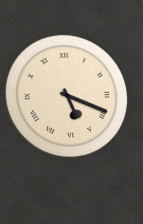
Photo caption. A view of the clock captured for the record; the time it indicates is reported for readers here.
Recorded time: 5:19
